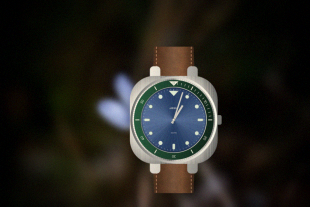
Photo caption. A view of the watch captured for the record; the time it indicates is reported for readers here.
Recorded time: 1:03
